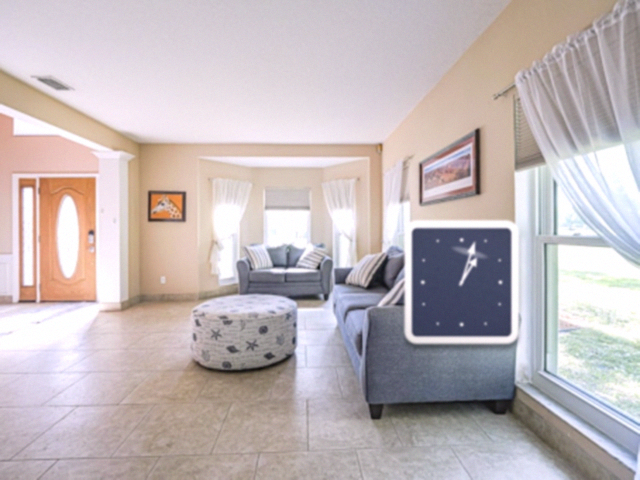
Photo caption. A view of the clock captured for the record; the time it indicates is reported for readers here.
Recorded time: 1:03
